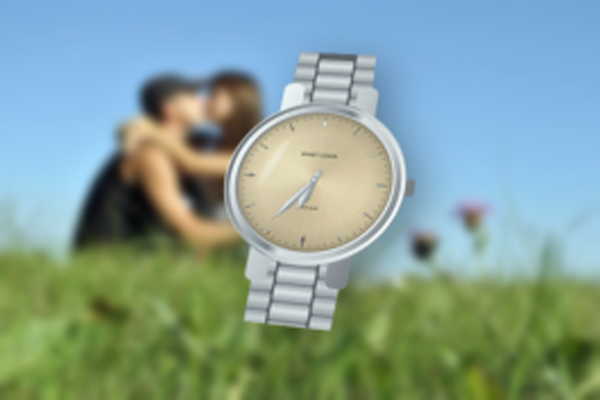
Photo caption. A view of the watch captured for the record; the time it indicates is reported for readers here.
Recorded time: 6:36
